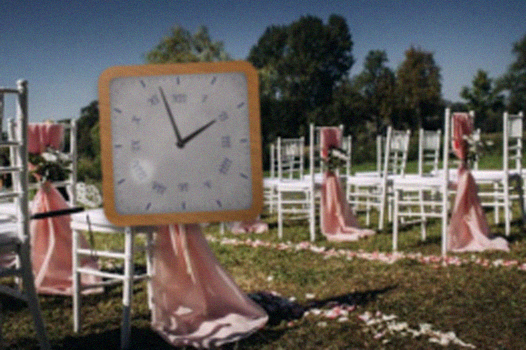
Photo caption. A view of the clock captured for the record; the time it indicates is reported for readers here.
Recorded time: 1:57
